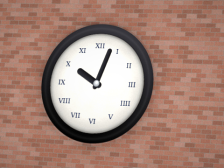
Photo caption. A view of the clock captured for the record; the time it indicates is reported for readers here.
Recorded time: 10:03
